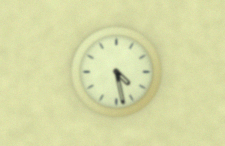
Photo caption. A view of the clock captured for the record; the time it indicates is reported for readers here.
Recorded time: 4:28
